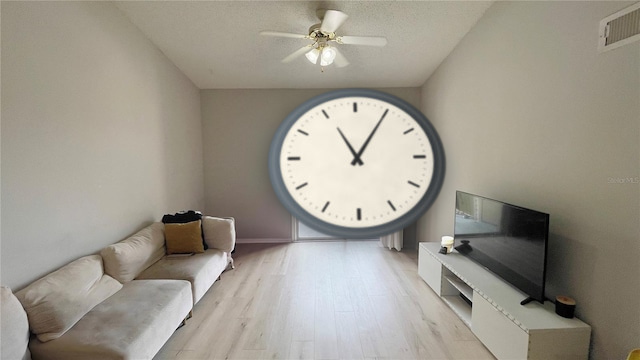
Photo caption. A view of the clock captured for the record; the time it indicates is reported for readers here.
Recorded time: 11:05
